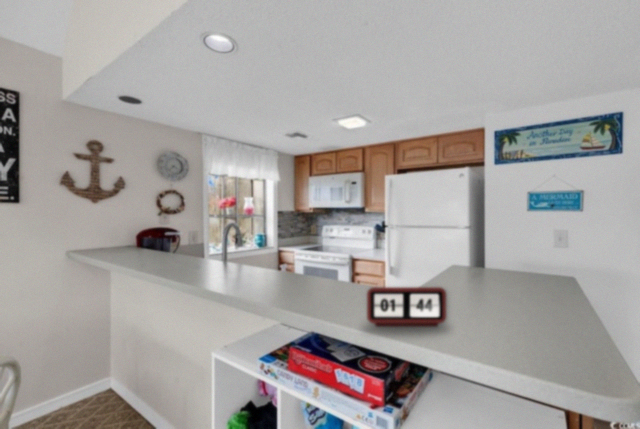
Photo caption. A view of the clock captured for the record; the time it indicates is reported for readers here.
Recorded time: 1:44
